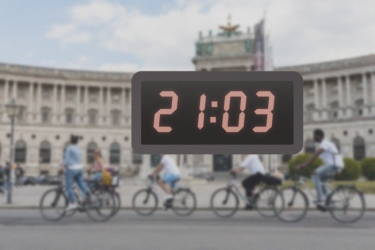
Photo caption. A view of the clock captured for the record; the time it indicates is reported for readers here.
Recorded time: 21:03
